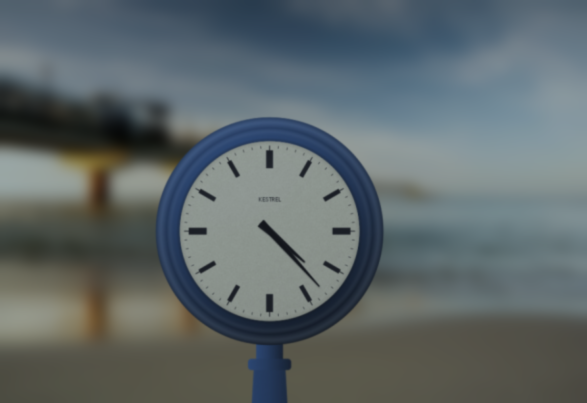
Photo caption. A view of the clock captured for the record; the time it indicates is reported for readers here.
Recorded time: 4:23
